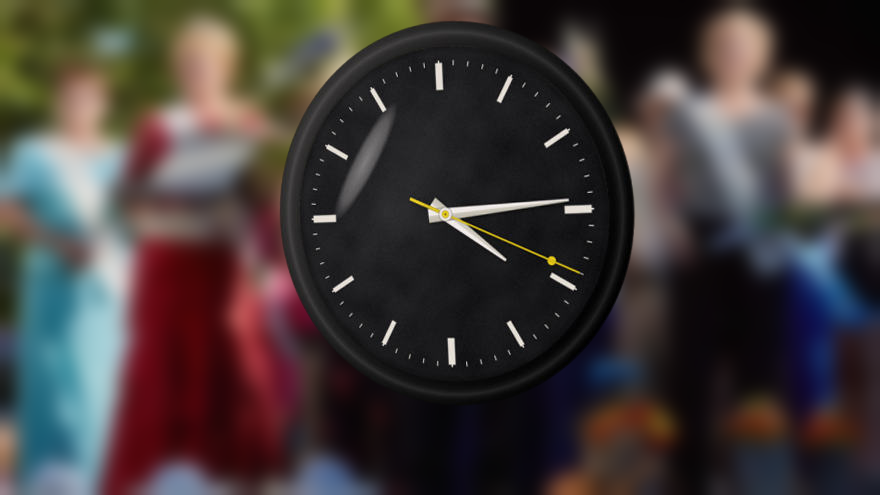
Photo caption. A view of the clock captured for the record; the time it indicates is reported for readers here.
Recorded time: 4:14:19
